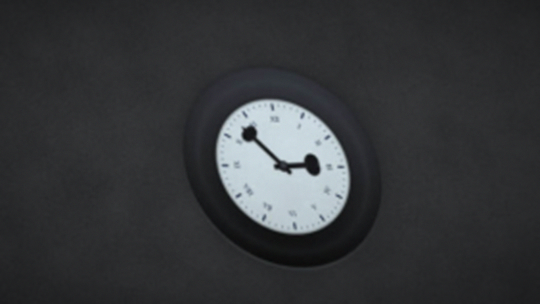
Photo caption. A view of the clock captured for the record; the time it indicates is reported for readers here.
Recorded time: 2:53
